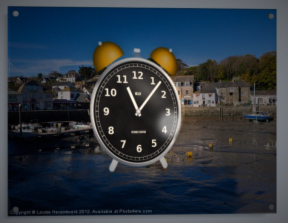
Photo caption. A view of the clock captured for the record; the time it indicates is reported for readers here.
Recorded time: 11:07
